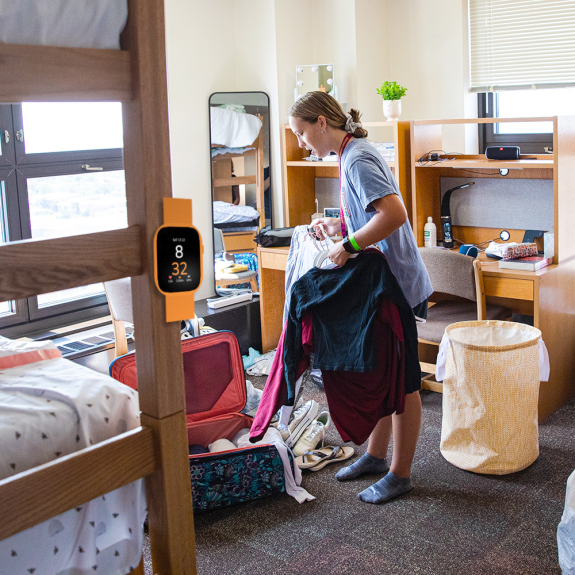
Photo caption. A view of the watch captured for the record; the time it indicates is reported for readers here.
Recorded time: 8:32
